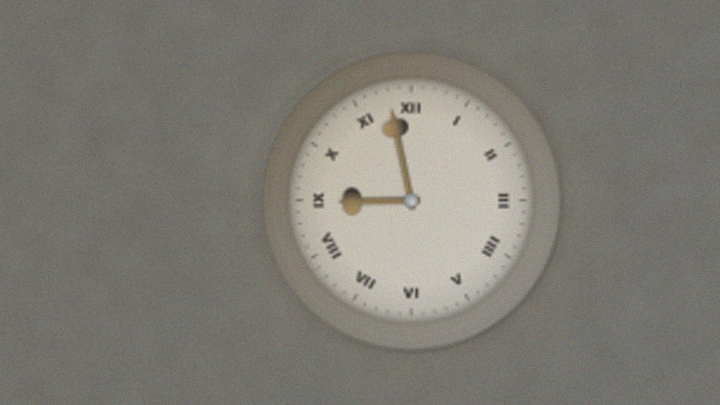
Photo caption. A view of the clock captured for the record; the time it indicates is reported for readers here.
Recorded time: 8:58
